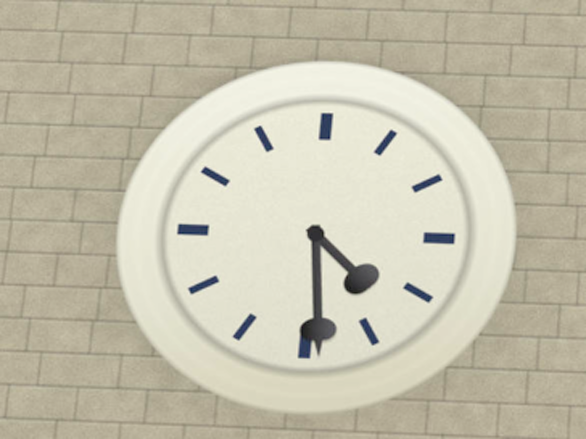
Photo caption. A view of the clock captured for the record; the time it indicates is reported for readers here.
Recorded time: 4:29
